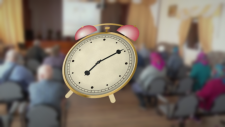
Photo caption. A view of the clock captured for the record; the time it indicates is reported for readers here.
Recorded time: 7:09
